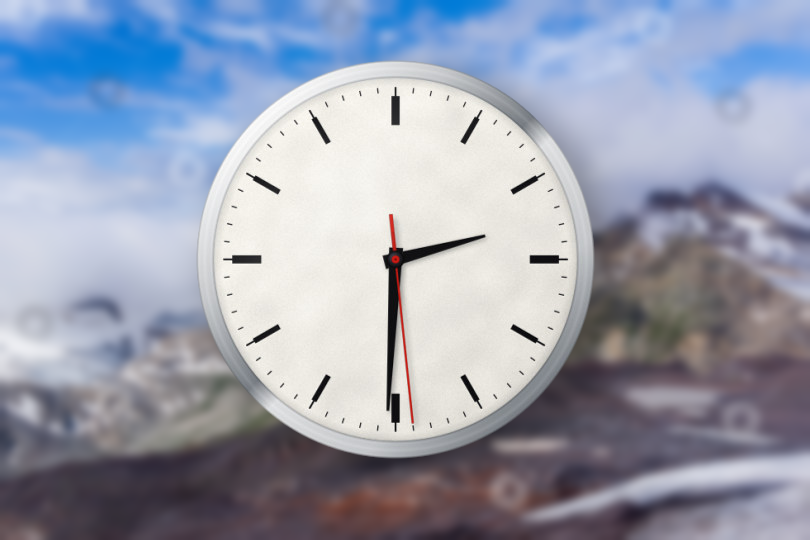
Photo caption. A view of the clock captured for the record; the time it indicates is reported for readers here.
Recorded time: 2:30:29
